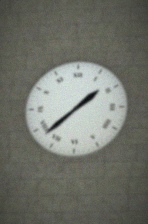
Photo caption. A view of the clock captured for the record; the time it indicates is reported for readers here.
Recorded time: 1:38
